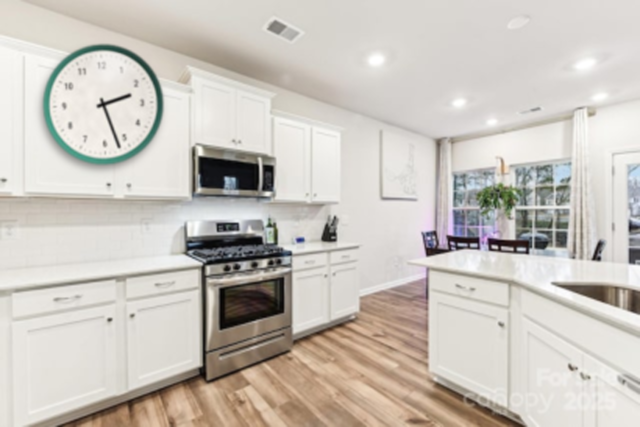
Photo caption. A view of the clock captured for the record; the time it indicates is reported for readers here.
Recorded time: 2:27
